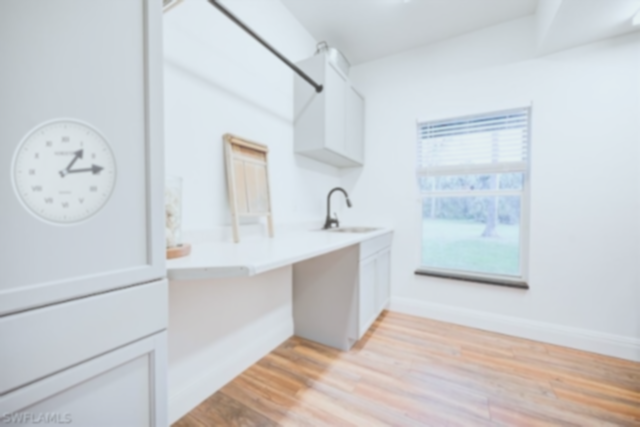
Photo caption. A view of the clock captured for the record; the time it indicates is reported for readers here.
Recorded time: 1:14
